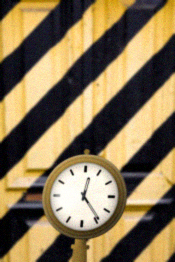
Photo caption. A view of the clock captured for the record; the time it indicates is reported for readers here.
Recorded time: 12:24
